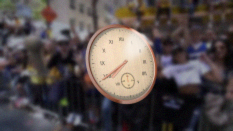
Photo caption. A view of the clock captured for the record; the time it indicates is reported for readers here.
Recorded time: 7:40
